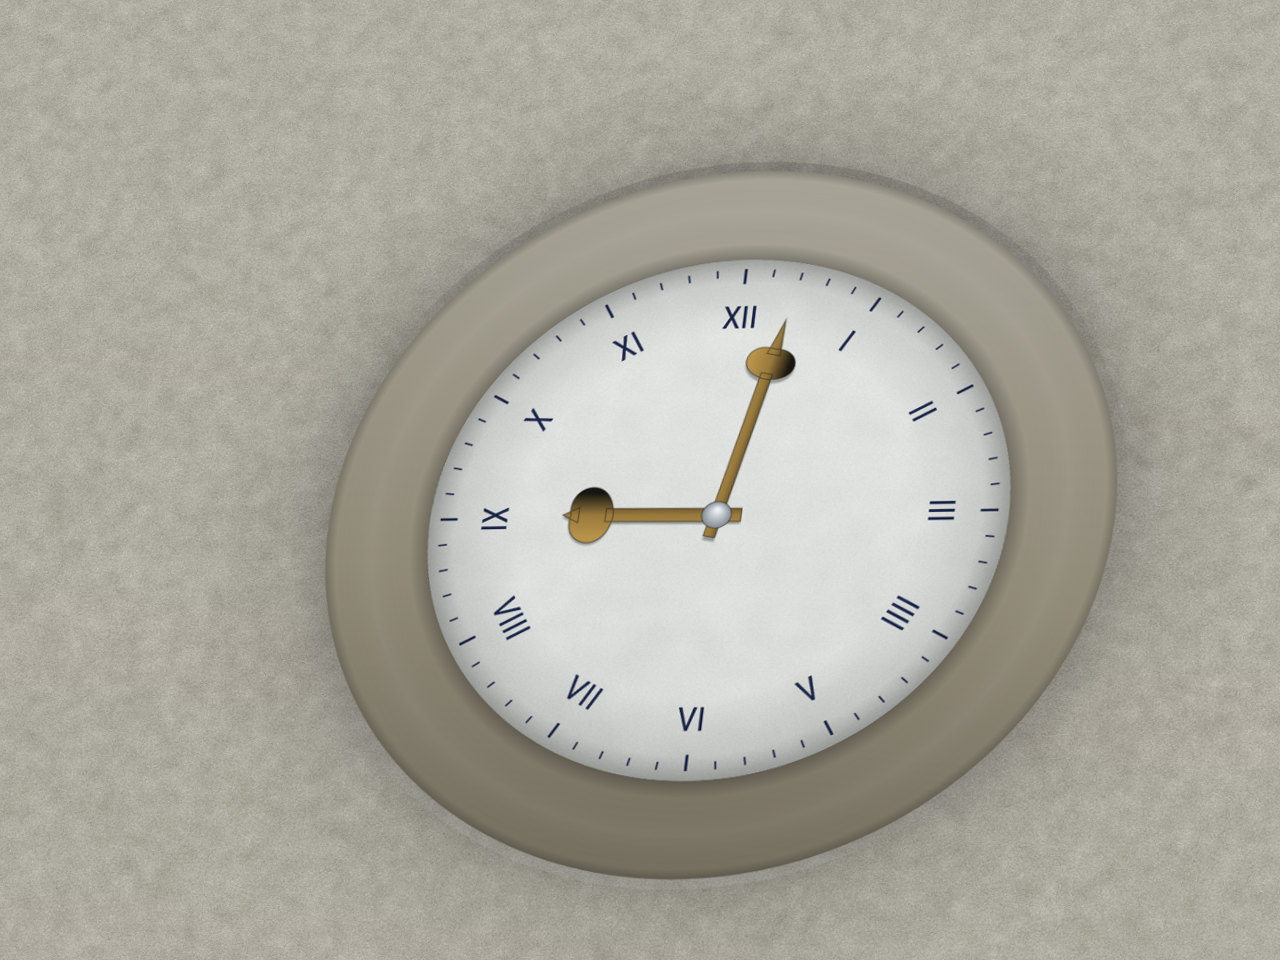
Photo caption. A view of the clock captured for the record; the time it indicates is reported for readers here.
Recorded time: 9:02
